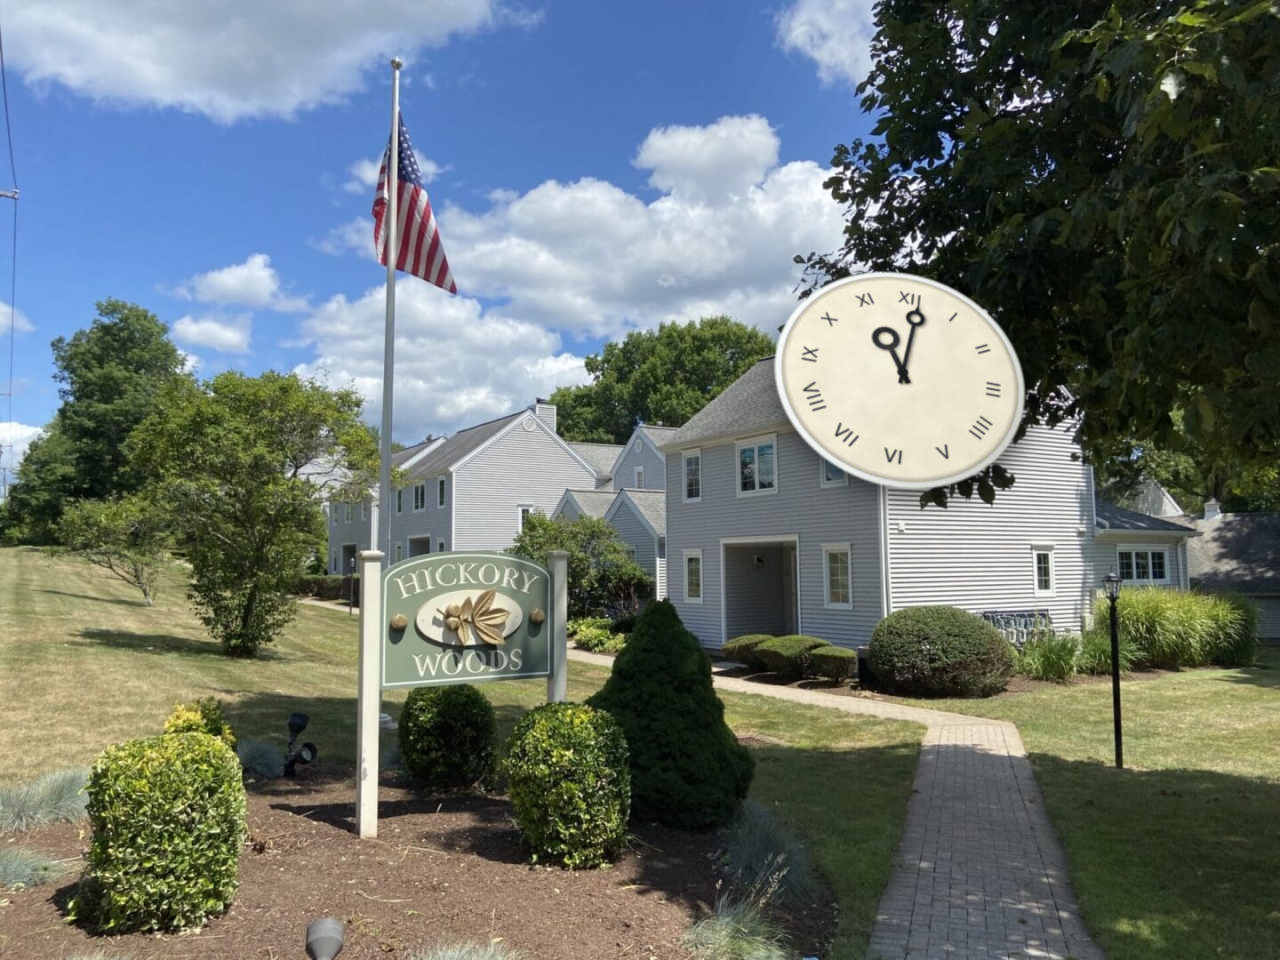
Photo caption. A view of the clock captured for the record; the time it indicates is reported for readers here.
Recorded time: 11:01
